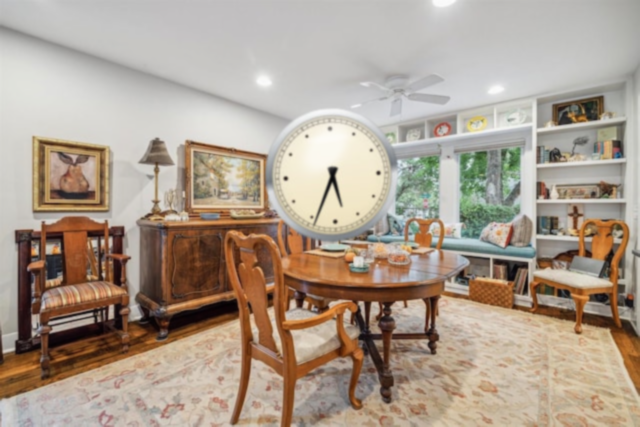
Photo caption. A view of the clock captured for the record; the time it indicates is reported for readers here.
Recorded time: 5:34
